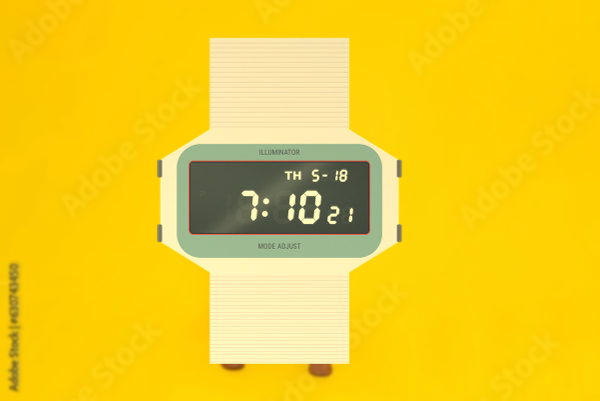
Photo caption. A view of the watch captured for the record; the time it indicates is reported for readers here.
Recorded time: 7:10:21
